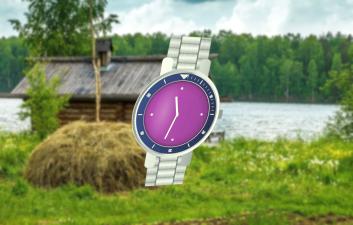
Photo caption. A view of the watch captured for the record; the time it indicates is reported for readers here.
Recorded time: 11:33
